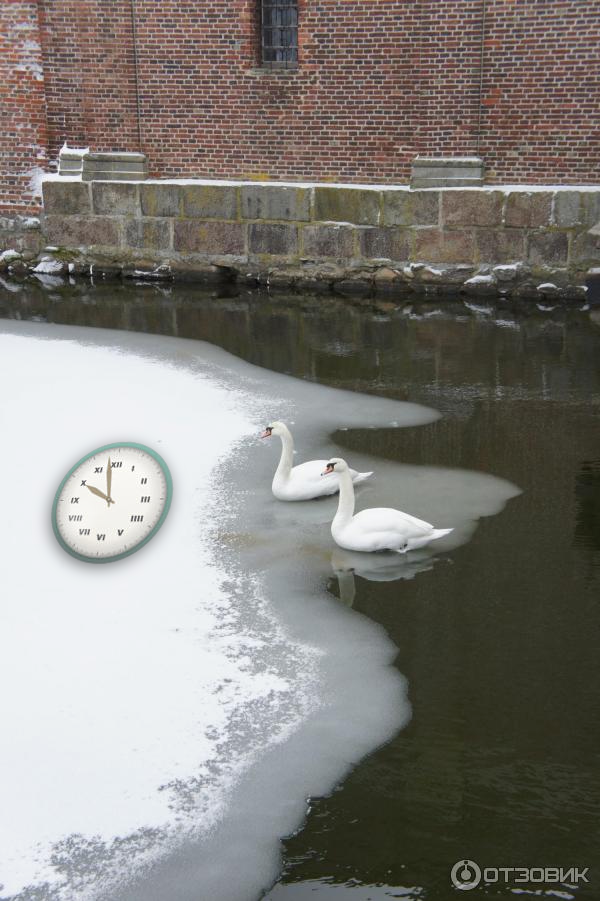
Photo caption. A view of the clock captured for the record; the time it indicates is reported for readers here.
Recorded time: 9:58
